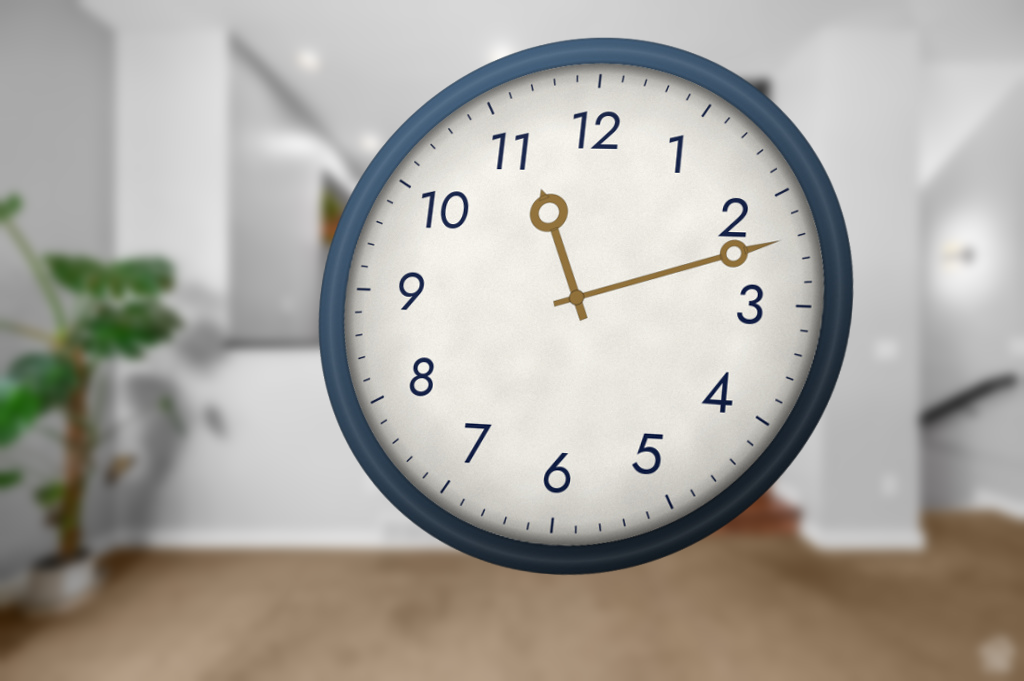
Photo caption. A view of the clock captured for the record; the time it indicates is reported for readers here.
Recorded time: 11:12
